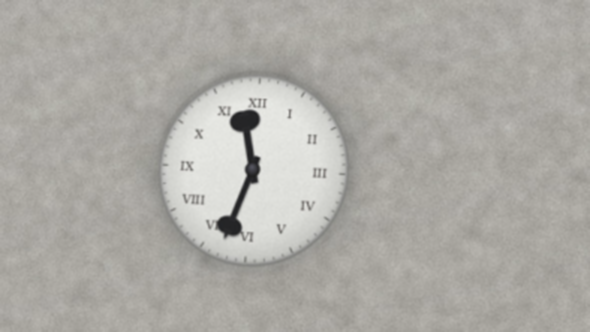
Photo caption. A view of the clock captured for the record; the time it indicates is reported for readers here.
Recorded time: 11:33
